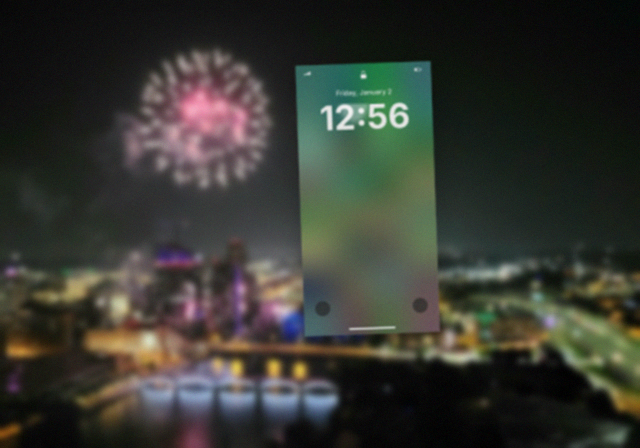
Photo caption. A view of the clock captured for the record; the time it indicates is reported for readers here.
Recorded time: 12:56
